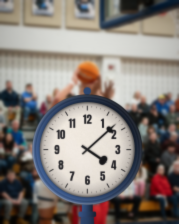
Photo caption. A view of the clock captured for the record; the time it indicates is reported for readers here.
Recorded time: 4:08
